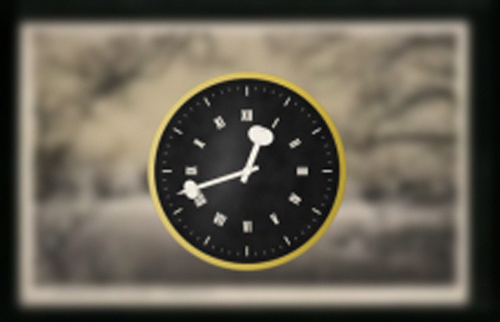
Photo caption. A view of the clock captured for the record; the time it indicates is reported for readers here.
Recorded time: 12:42
